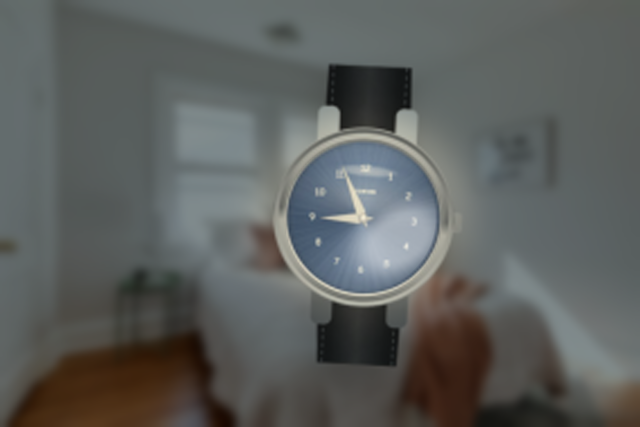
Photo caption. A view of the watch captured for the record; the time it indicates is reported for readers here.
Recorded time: 8:56
